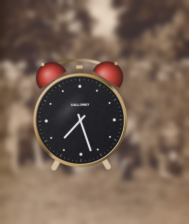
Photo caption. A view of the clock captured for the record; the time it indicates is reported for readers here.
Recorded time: 7:27
